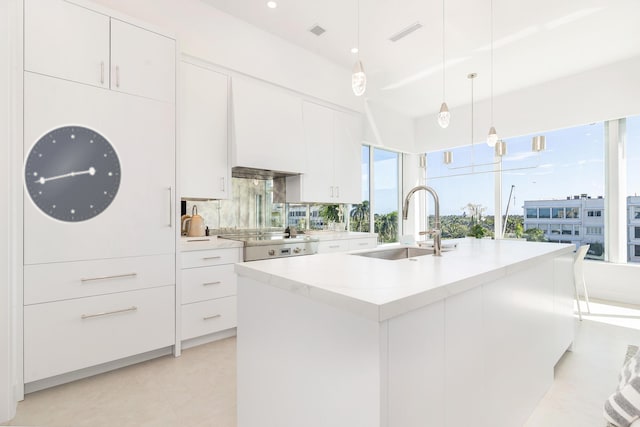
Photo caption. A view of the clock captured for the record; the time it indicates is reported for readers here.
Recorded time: 2:43
